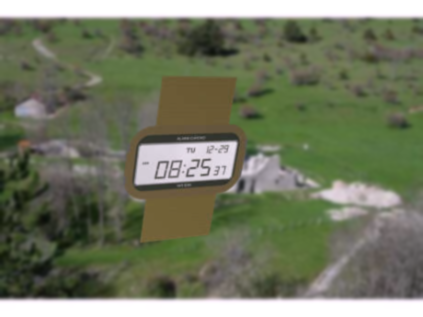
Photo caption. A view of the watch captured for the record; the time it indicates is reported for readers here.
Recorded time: 8:25
